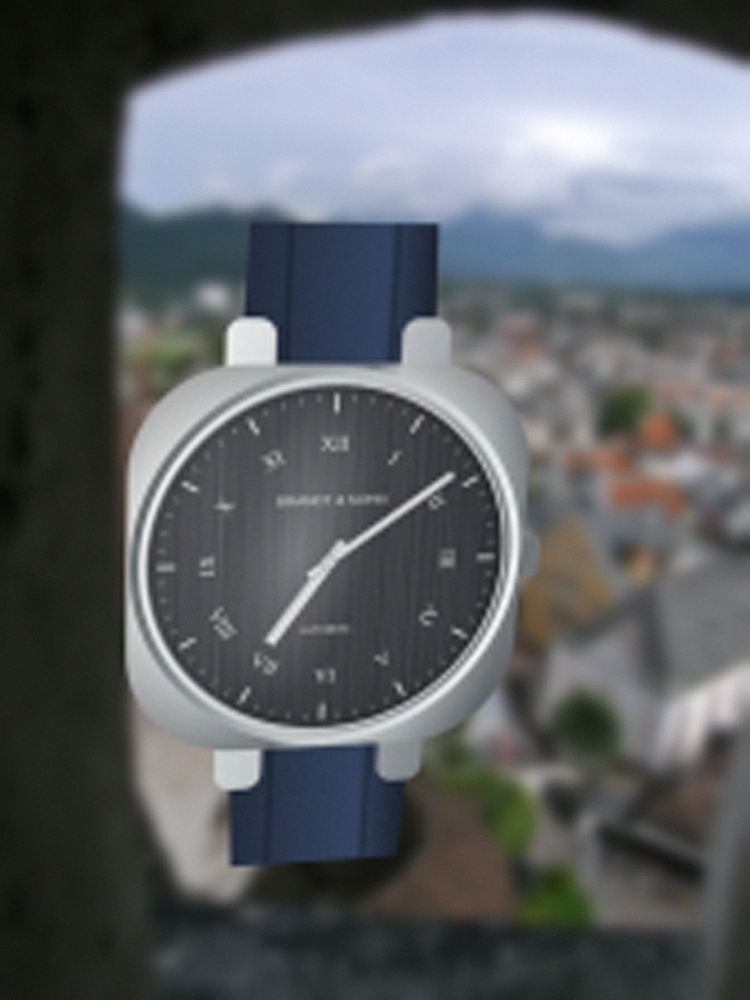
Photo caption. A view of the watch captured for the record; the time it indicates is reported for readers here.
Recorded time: 7:09
